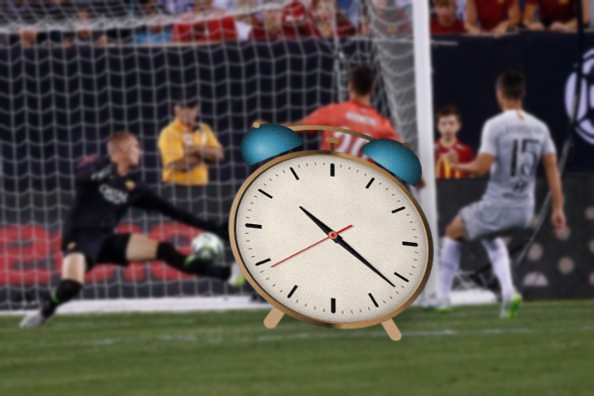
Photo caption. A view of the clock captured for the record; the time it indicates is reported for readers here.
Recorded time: 10:21:39
